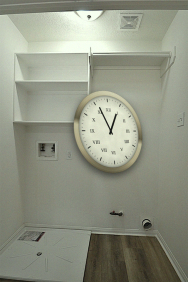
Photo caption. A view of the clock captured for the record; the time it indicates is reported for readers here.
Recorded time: 12:56
